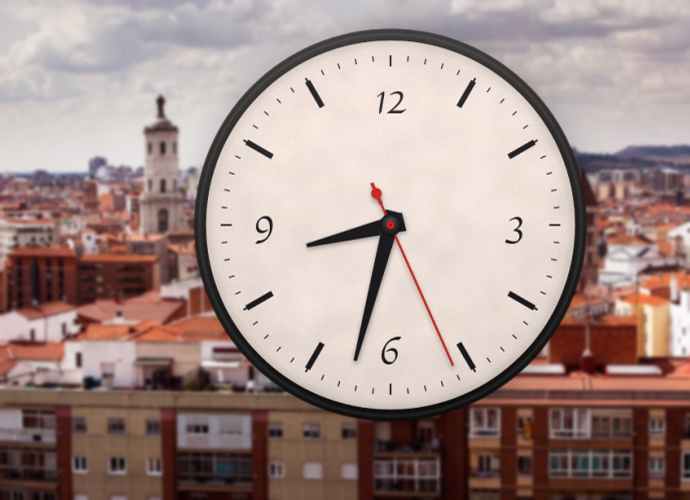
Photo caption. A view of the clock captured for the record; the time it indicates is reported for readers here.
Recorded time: 8:32:26
